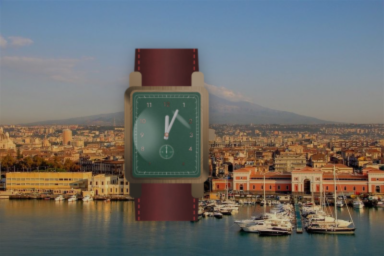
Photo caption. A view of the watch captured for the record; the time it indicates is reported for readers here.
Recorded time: 12:04
